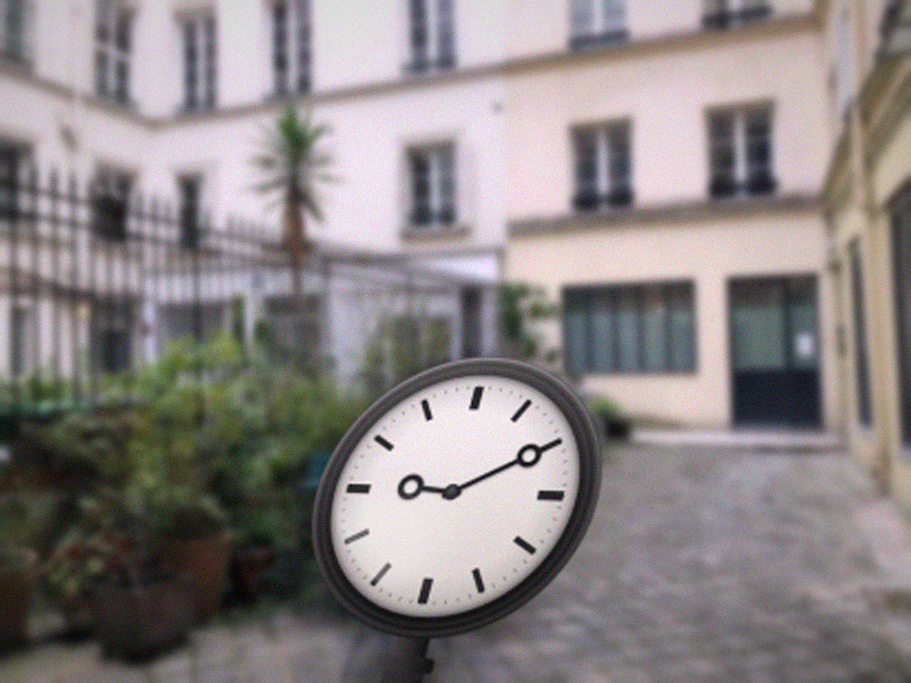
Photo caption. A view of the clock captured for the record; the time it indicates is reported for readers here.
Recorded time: 9:10
